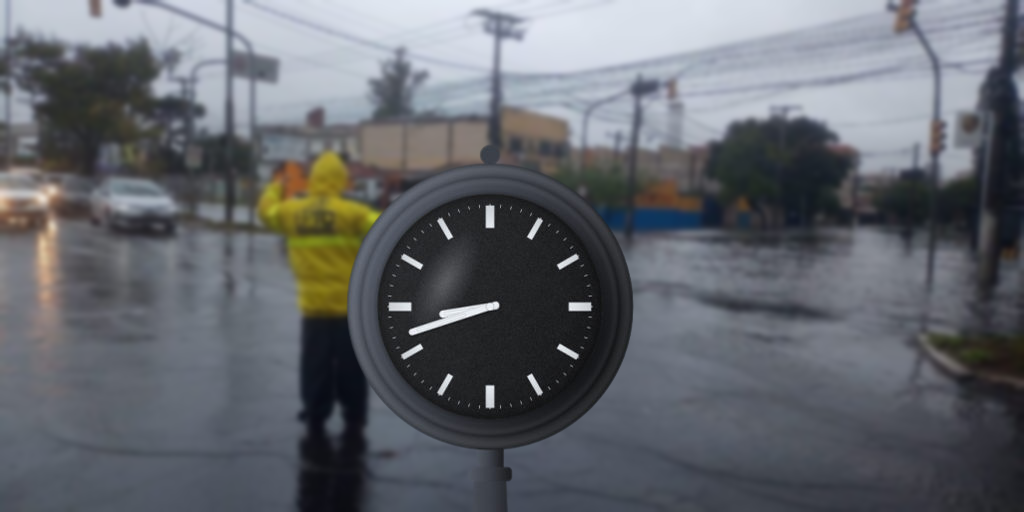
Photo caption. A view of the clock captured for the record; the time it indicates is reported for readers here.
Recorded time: 8:42
